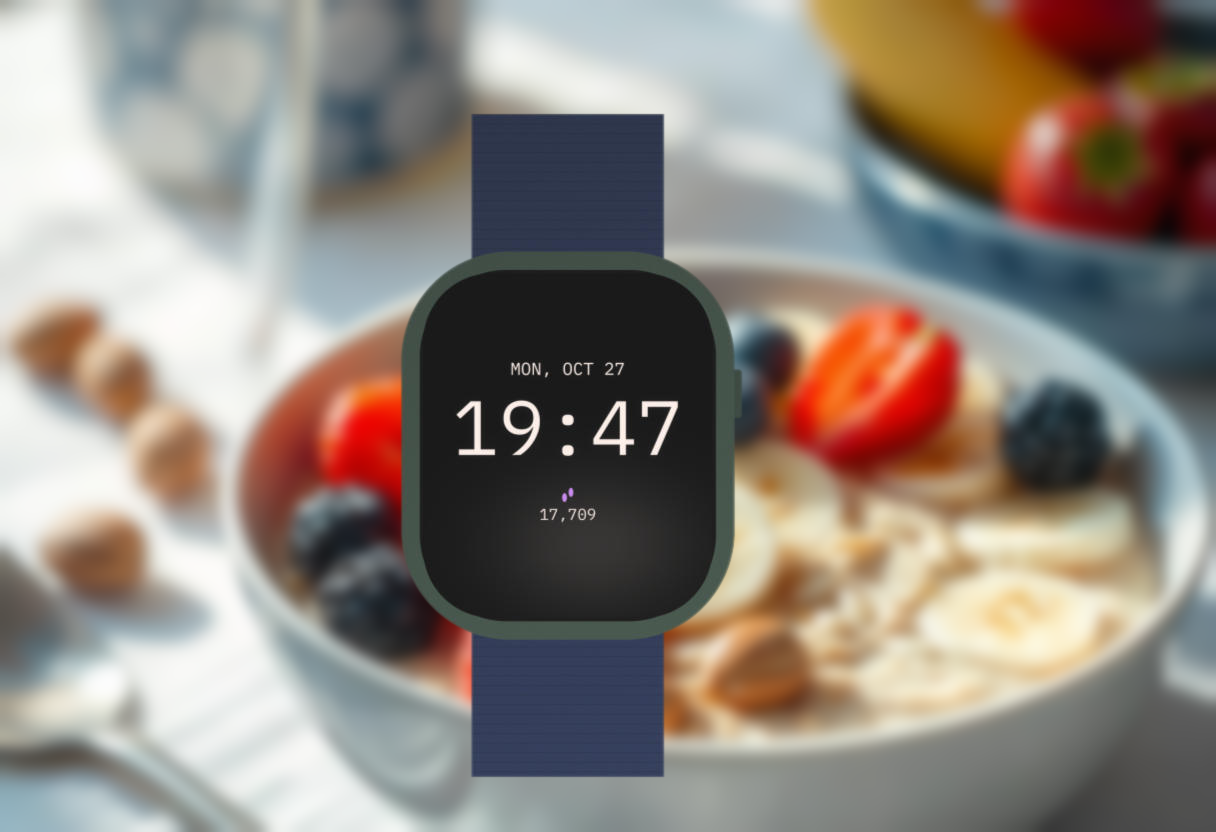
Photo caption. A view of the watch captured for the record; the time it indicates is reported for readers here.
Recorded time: 19:47
